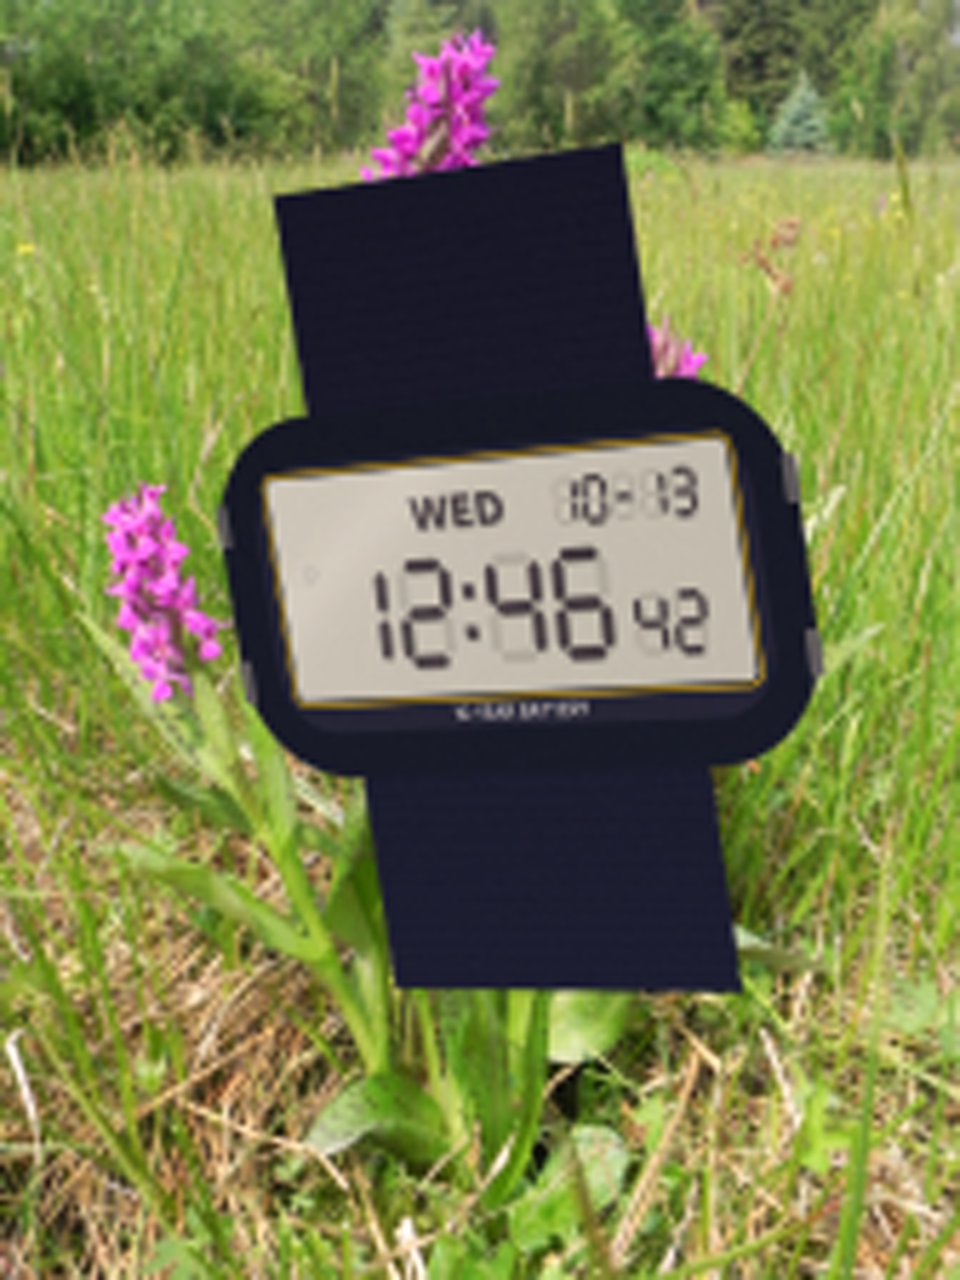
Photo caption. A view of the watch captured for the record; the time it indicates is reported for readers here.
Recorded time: 12:46:42
